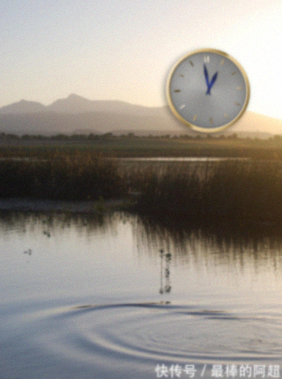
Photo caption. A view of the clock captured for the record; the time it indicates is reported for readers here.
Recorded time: 12:59
